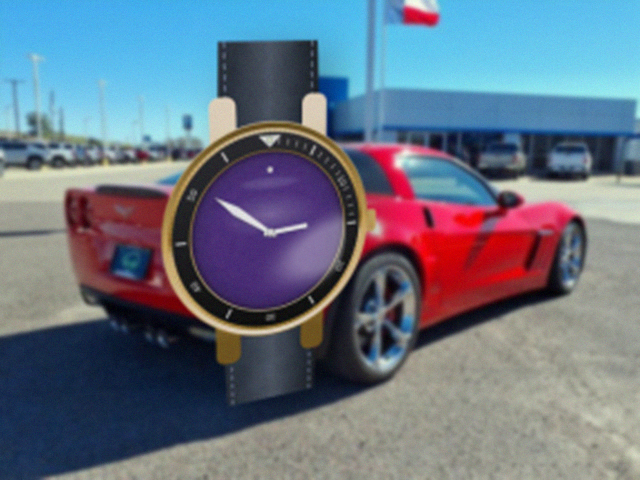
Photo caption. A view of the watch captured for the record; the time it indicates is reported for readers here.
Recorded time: 2:51
